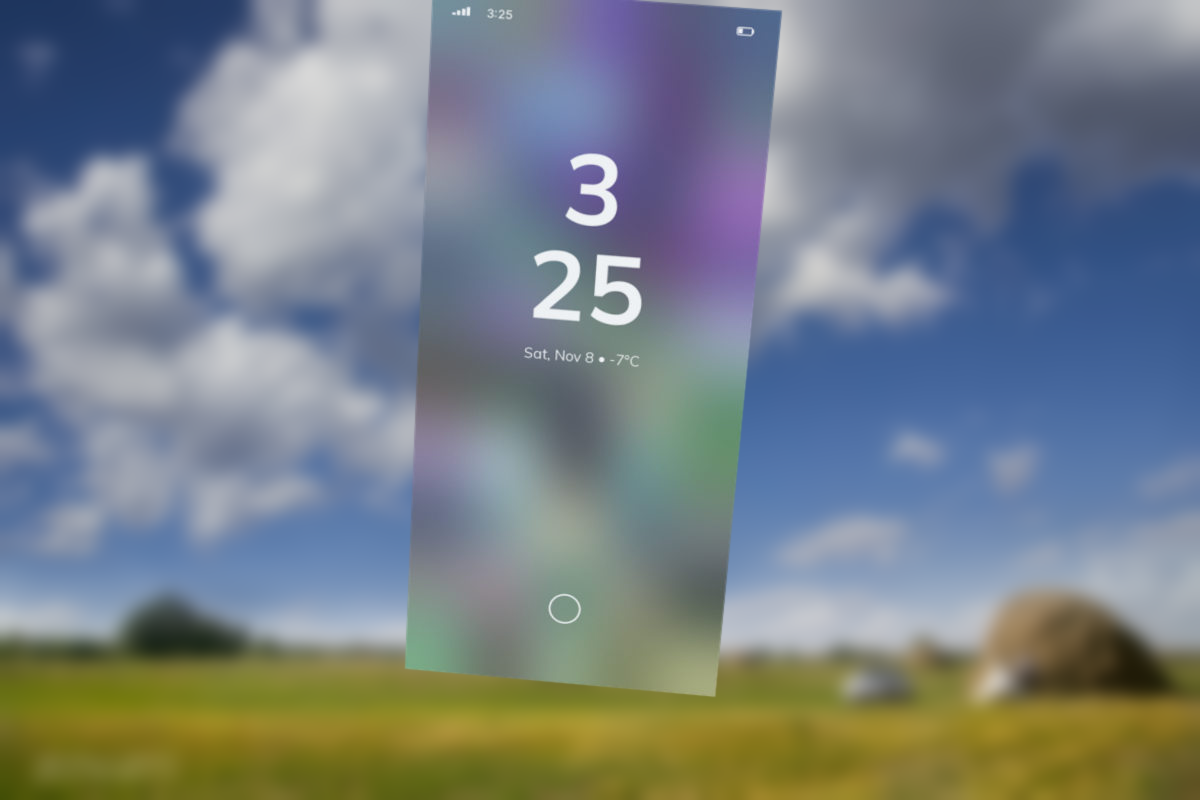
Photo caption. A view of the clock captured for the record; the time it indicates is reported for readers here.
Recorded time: 3:25
